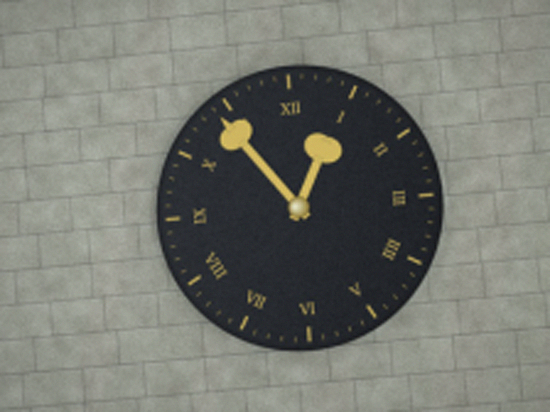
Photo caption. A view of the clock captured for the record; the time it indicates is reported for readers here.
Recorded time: 12:54
